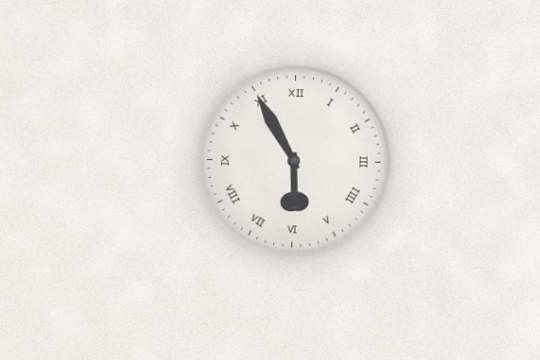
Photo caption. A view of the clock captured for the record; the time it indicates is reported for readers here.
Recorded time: 5:55
